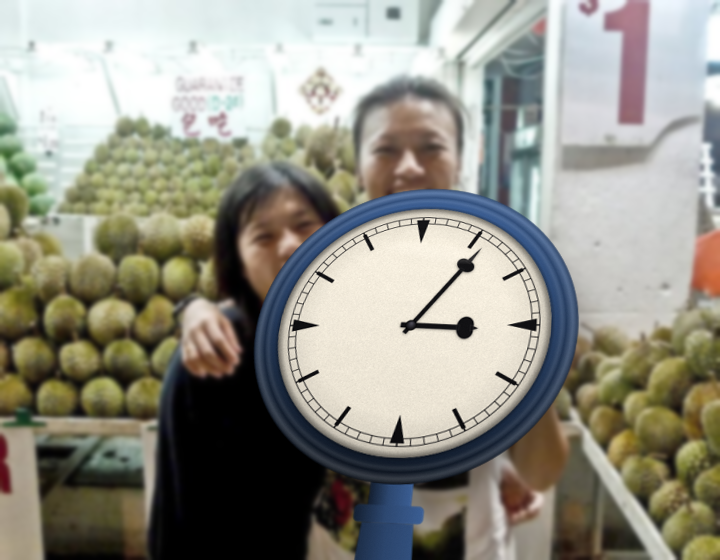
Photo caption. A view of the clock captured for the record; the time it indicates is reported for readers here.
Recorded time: 3:06
